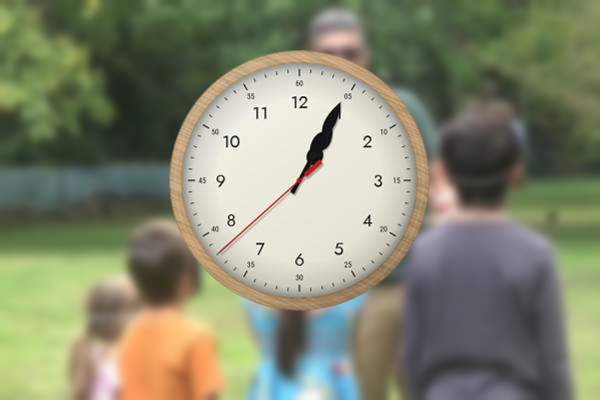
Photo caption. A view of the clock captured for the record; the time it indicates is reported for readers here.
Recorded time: 1:04:38
